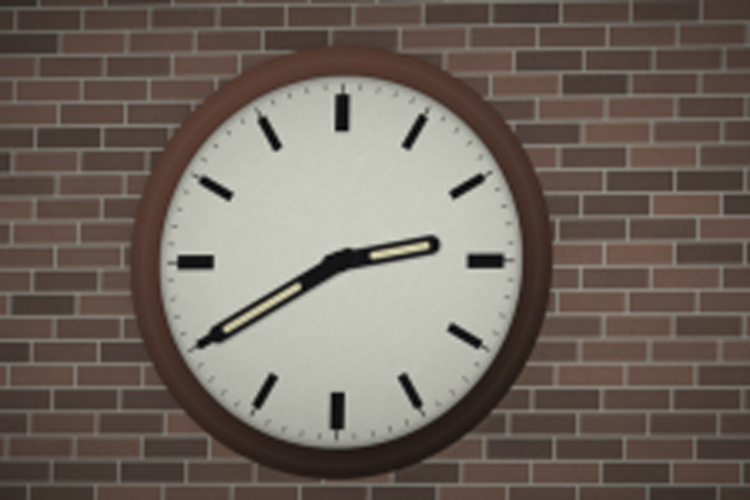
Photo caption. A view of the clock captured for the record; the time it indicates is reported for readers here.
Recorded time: 2:40
